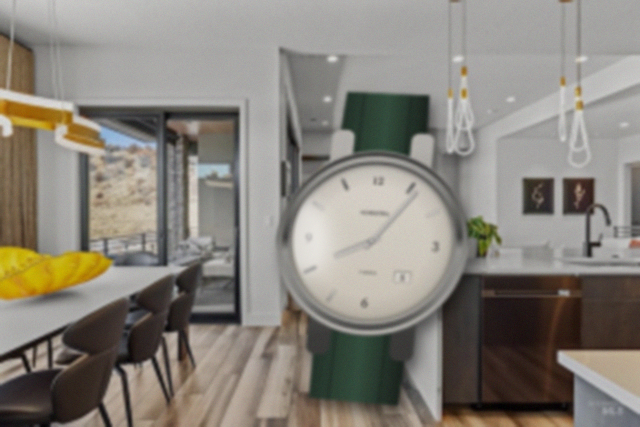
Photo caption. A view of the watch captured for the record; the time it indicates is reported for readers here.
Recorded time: 8:06
